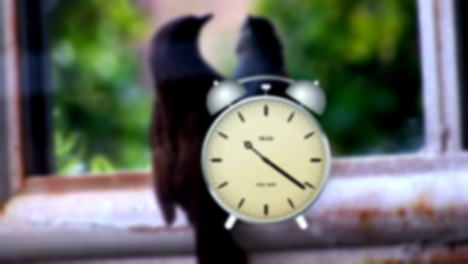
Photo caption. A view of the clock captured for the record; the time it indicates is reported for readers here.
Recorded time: 10:21
